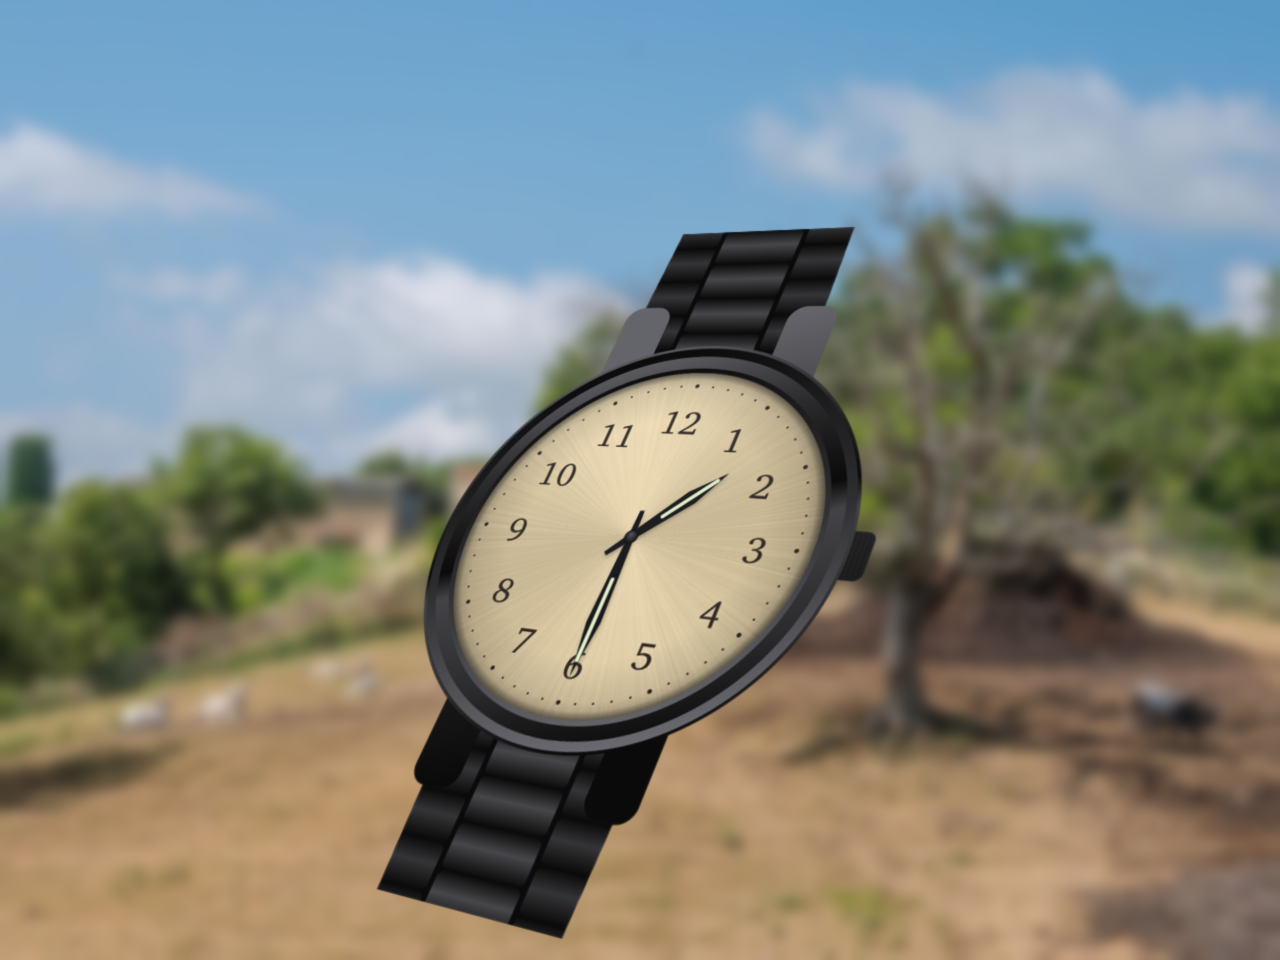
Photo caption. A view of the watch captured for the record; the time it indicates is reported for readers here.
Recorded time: 1:30
